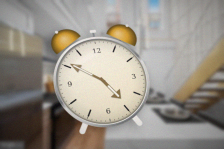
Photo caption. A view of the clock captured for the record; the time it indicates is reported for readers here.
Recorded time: 4:51
